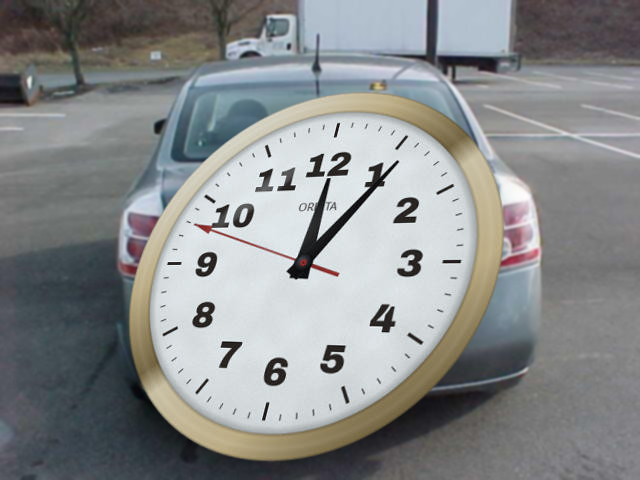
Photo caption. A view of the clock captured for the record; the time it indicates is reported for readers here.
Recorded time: 12:05:48
